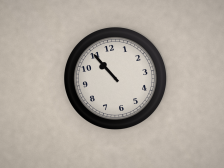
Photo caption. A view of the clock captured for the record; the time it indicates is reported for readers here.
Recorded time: 10:55
